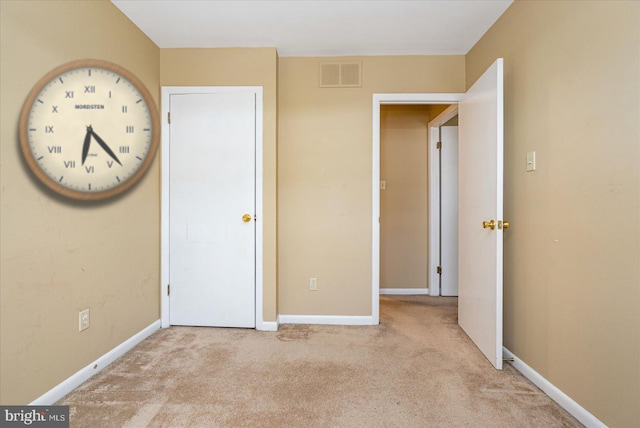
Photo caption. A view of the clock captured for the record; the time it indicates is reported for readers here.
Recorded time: 6:23
